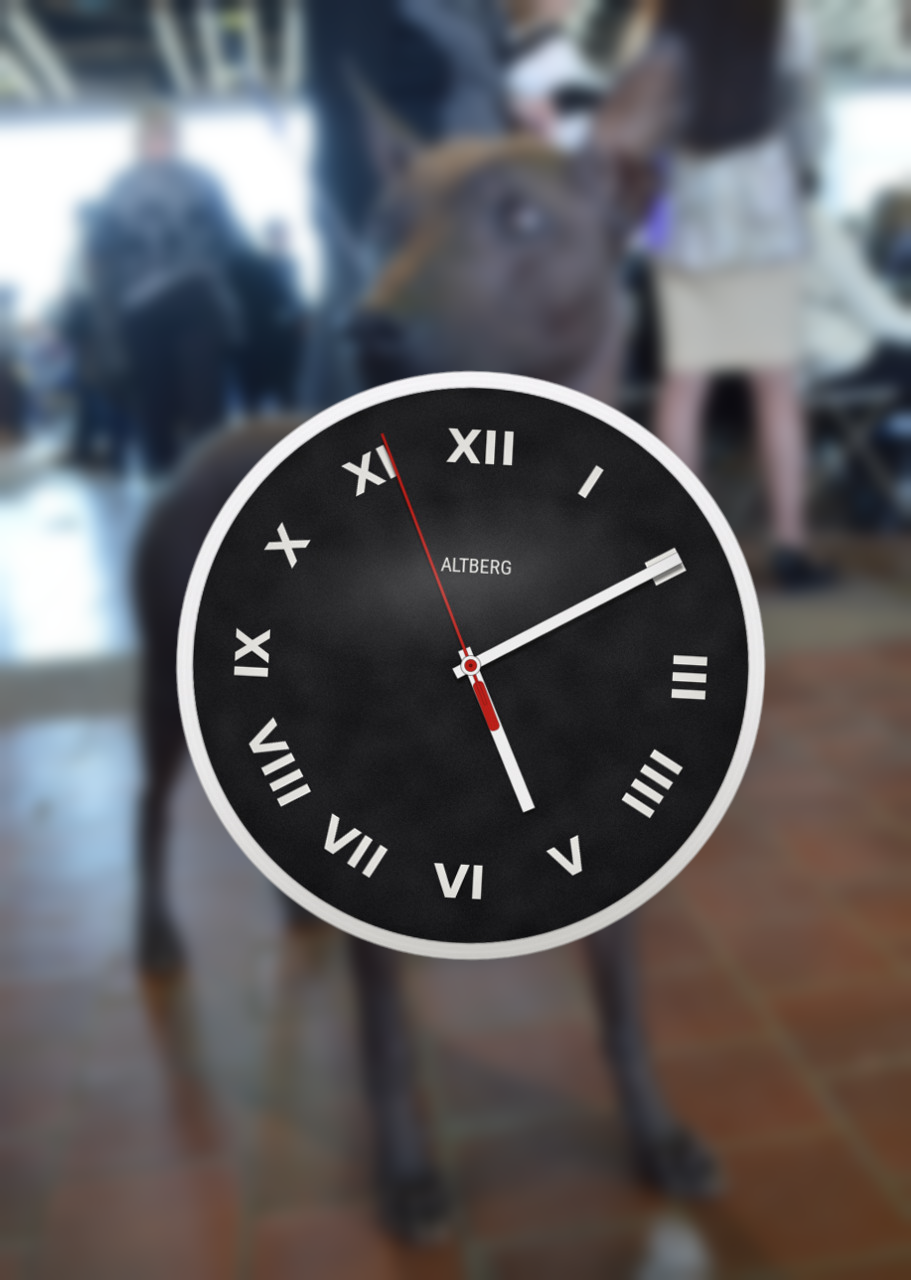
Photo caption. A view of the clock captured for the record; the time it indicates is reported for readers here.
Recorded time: 5:09:56
